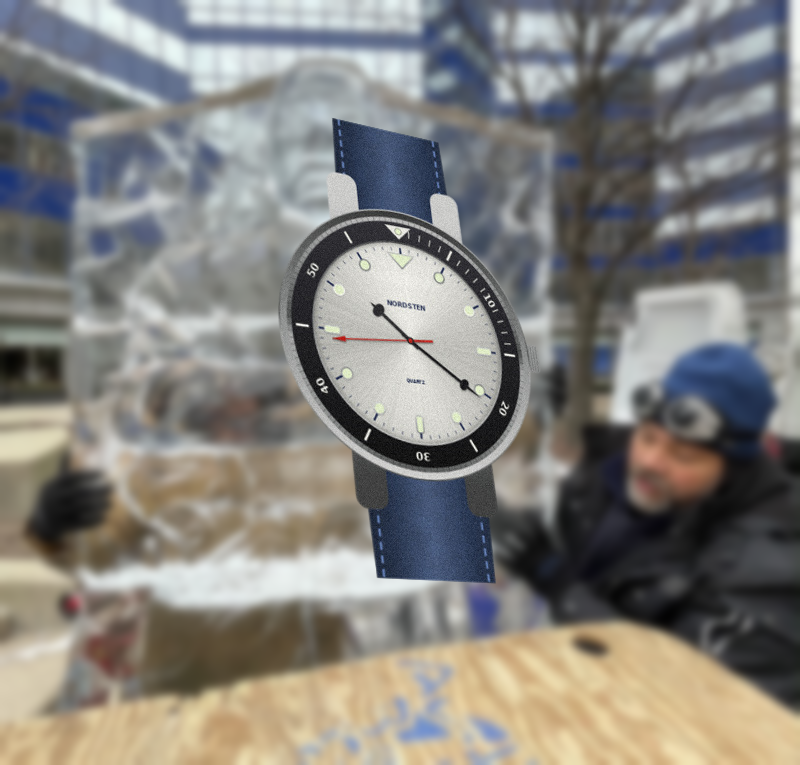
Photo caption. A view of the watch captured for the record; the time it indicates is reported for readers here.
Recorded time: 10:20:44
